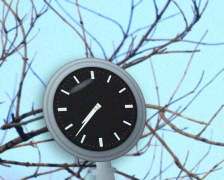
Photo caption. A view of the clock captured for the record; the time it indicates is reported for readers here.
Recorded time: 7:37
